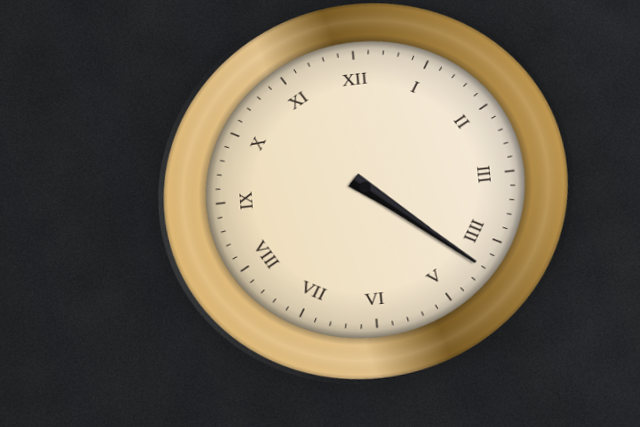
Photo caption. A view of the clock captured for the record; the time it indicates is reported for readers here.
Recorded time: 4:22
